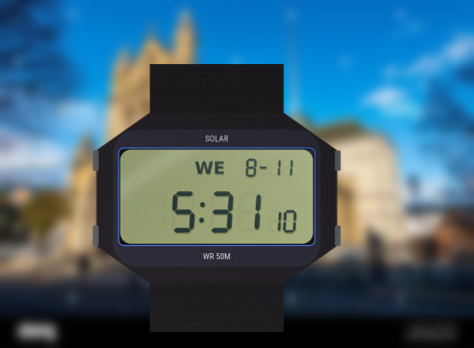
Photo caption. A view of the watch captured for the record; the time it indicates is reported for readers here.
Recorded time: 5:31:10
